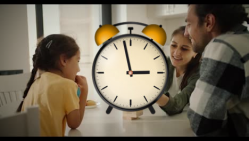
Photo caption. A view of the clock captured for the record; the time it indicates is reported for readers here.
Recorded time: 2:58
